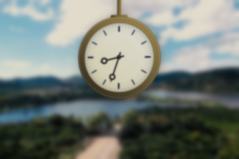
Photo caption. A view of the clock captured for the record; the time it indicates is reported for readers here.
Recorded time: 8:33
